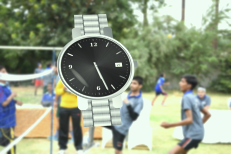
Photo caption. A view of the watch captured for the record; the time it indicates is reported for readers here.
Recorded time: 5:27
